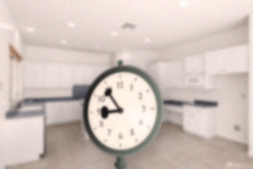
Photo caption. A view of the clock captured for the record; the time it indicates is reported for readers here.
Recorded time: 8:54
